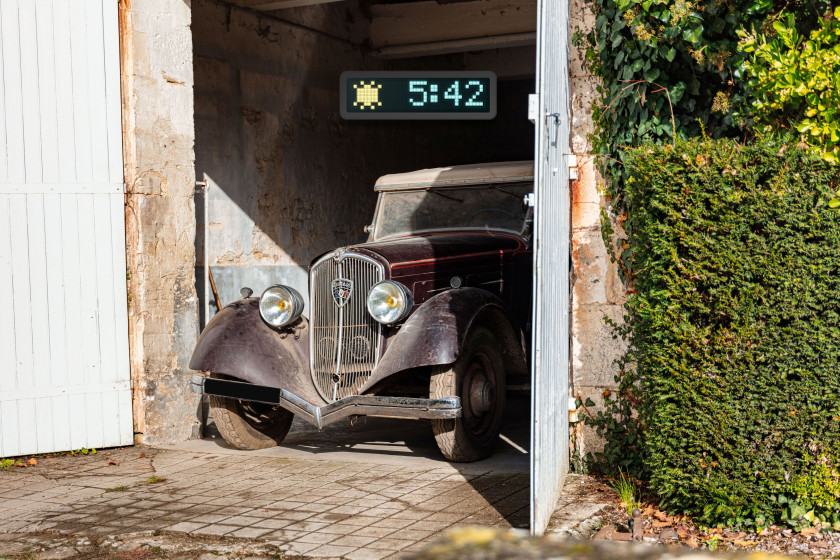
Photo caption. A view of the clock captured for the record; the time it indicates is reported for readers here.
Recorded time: 5:42
